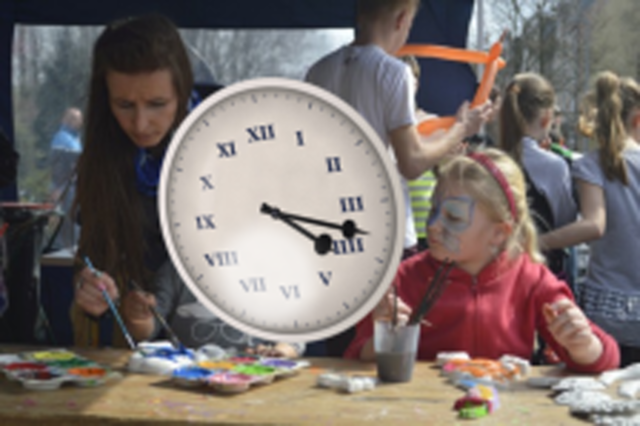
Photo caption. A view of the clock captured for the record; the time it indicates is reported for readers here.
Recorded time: 4:18
